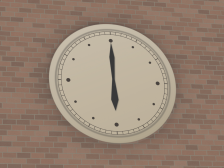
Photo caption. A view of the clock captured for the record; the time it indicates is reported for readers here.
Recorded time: 6:00
